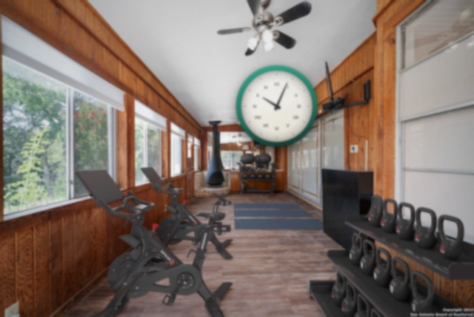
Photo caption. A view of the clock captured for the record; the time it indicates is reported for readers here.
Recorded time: 10:04
